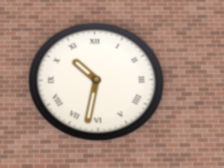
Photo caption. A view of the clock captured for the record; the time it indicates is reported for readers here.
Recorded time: 10:32
